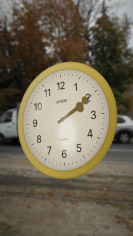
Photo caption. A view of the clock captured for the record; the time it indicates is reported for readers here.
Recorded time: 2:10
